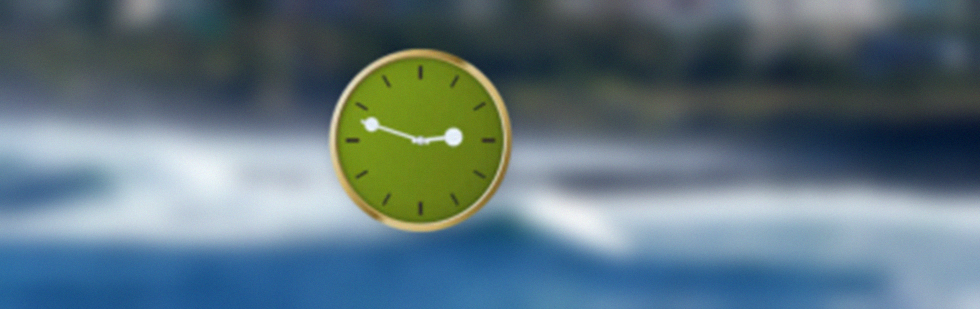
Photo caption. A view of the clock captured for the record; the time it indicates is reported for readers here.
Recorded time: 2:48
